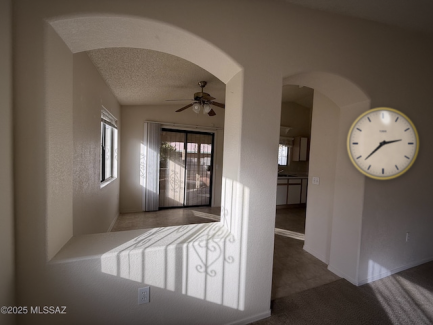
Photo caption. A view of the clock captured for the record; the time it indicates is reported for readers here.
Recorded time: 2:38
